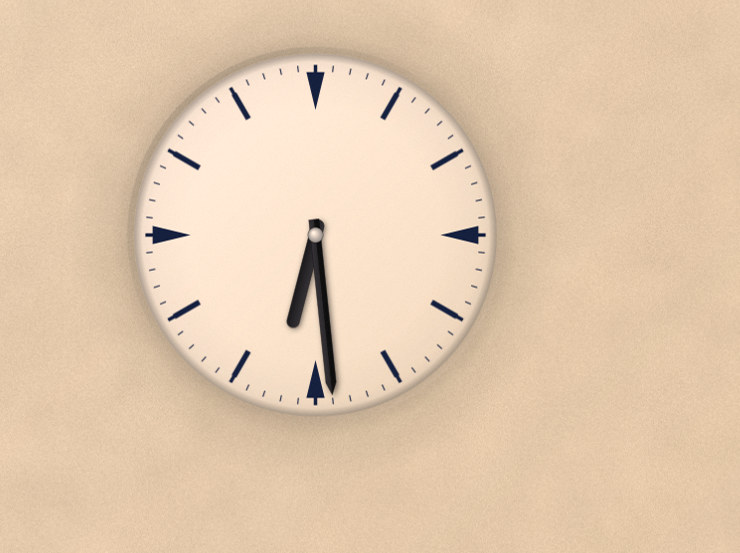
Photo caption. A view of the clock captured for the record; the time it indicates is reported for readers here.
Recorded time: 6:29
